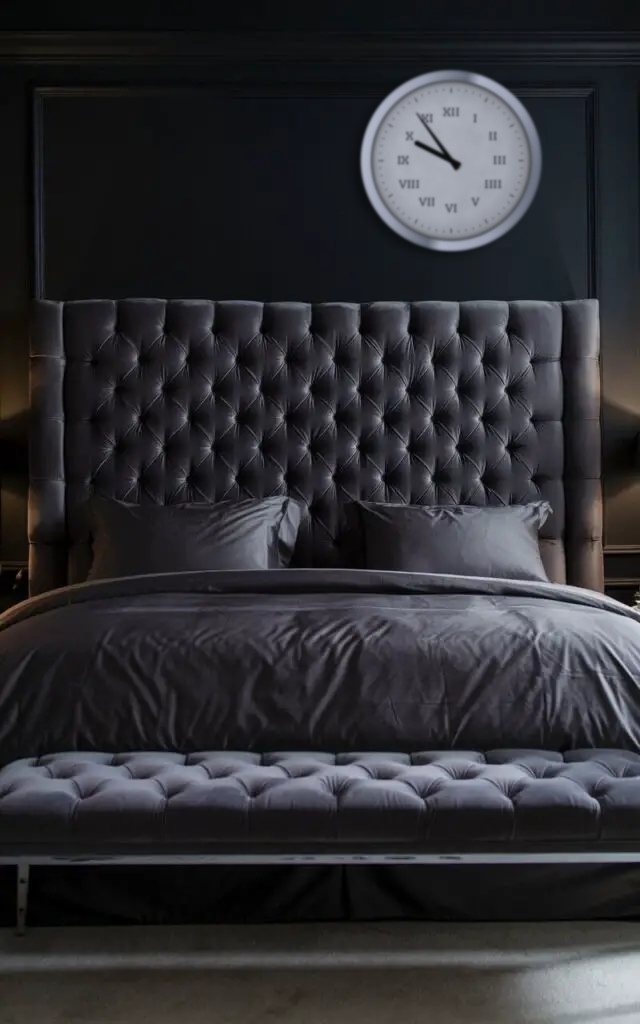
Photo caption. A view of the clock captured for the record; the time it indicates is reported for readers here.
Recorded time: 9:54
